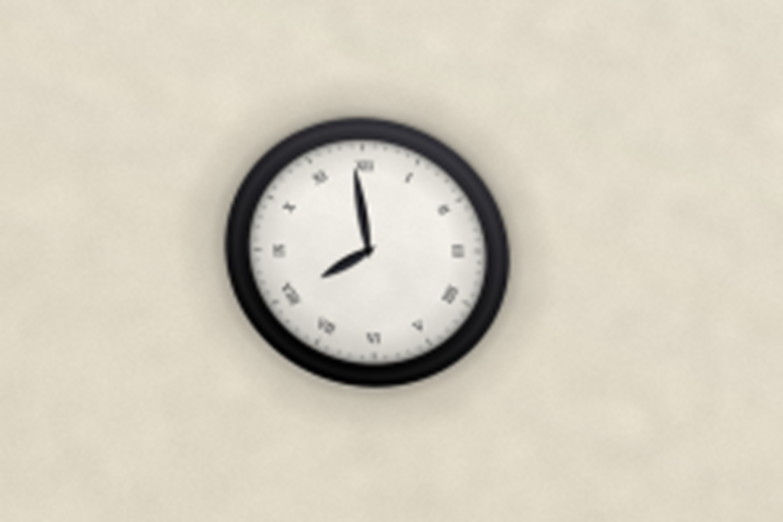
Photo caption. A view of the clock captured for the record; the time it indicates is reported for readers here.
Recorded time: 7:59
